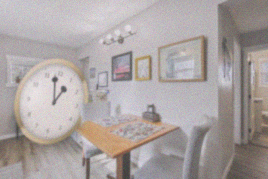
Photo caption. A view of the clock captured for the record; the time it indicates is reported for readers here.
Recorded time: 12:58
